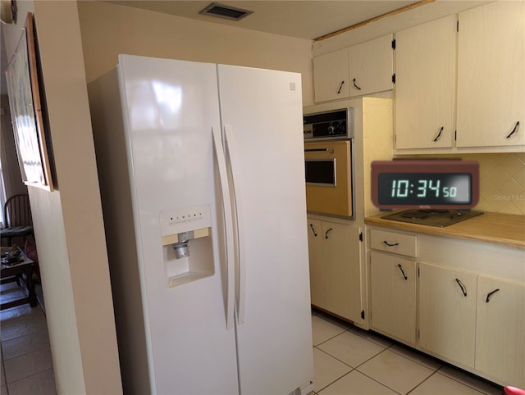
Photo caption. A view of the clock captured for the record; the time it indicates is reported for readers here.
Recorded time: 10:34:50
